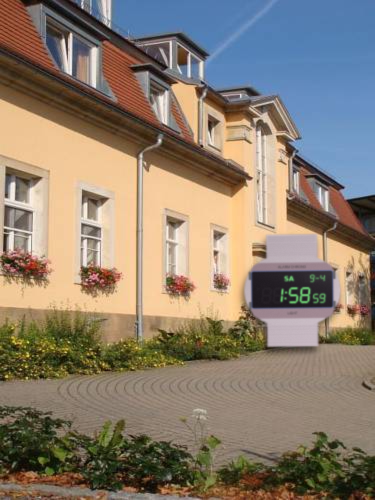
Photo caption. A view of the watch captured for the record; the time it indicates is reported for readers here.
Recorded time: 1:58
